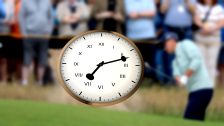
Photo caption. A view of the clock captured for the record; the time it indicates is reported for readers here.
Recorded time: 7:12
